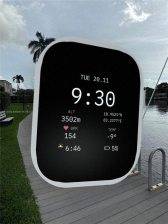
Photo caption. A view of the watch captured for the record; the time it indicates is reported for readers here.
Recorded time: 9:30
